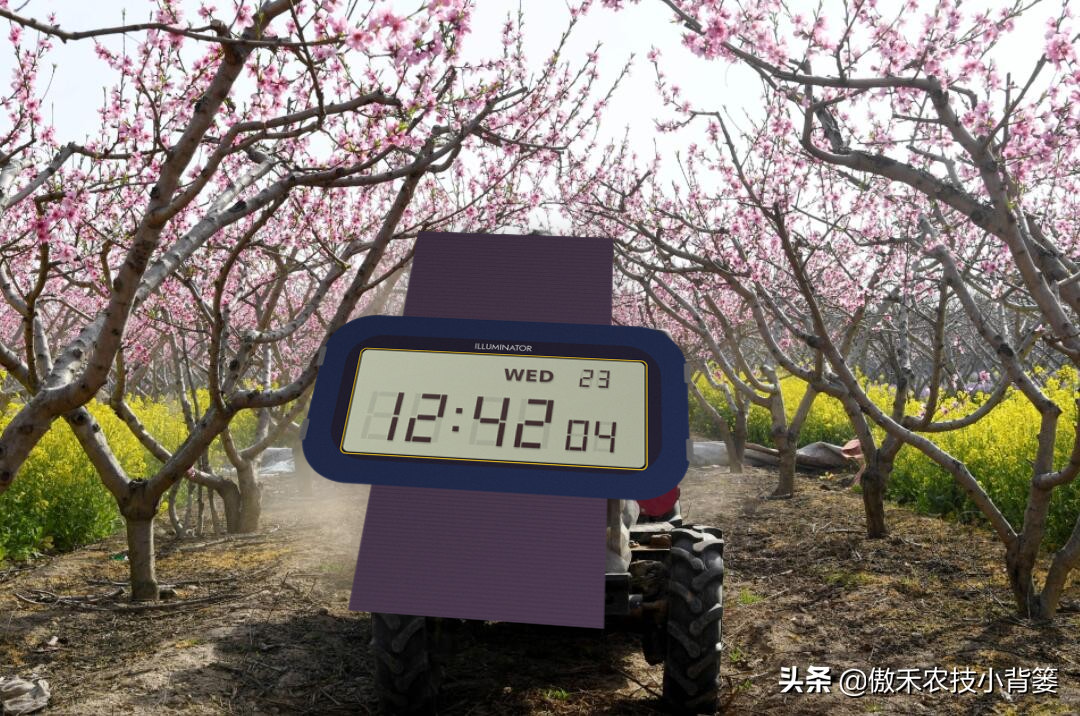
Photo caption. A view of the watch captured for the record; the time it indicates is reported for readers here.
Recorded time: 12:42:04
